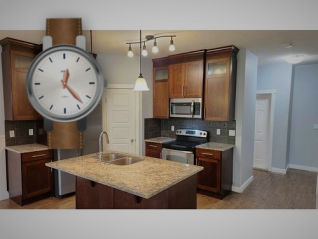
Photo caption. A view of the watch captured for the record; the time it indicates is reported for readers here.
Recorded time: 12:23
